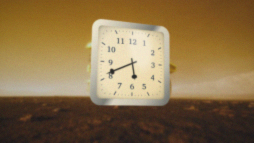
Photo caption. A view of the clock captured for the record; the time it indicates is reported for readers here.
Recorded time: 5:41
